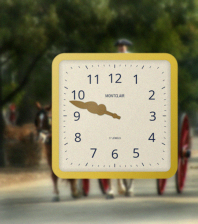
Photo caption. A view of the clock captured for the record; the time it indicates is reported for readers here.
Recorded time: 9:48
